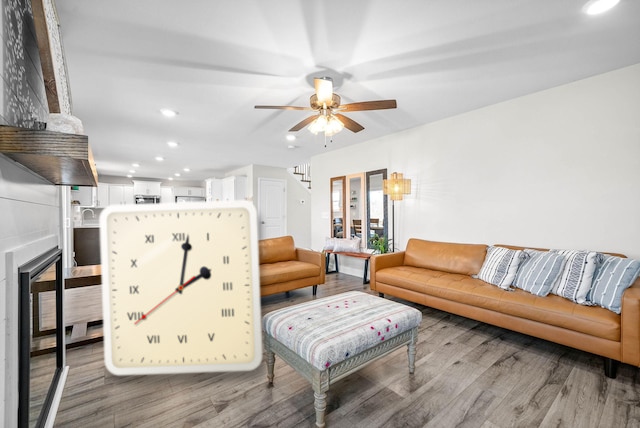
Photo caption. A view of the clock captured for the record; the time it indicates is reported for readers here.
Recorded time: 2:01:39
